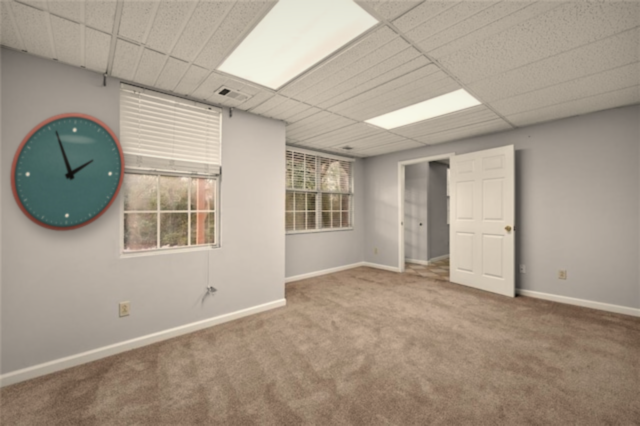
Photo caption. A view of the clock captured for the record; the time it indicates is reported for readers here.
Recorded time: 1:56
